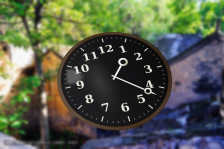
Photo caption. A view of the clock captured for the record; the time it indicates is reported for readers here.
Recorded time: 1:22
